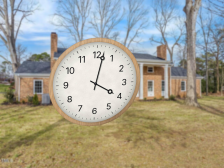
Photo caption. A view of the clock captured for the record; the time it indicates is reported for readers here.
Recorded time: 4:02
